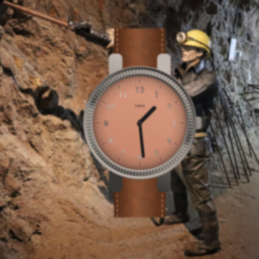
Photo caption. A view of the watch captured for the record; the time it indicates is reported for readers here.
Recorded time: 1:29
